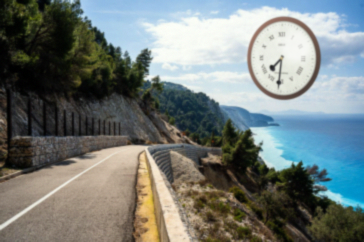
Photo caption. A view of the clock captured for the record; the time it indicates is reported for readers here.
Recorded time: 7:31
